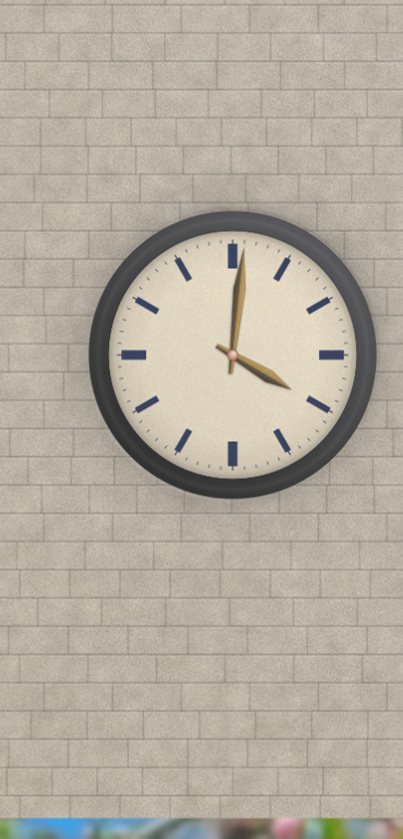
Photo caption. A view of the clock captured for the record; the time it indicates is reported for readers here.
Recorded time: 4:01
